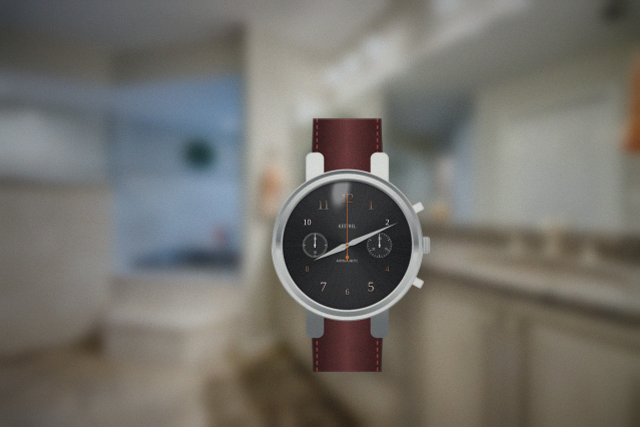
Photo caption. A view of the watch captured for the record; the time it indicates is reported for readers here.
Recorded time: 8:11
